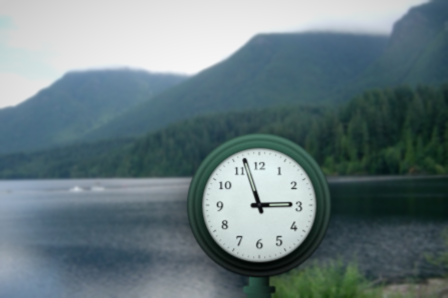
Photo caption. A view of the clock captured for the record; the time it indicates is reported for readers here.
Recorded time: 2:57
